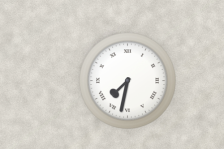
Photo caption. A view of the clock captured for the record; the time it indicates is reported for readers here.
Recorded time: 7:32
